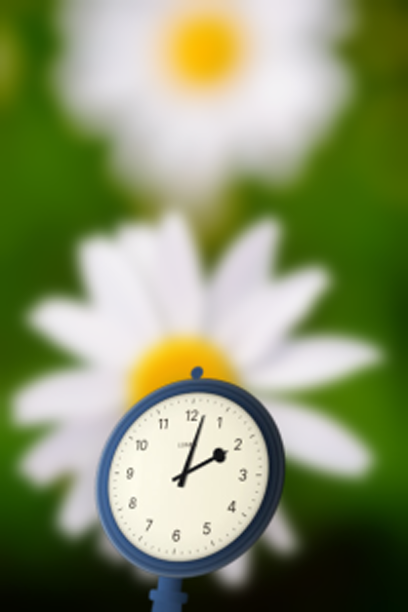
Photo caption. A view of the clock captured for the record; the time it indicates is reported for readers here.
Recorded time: 2:02
